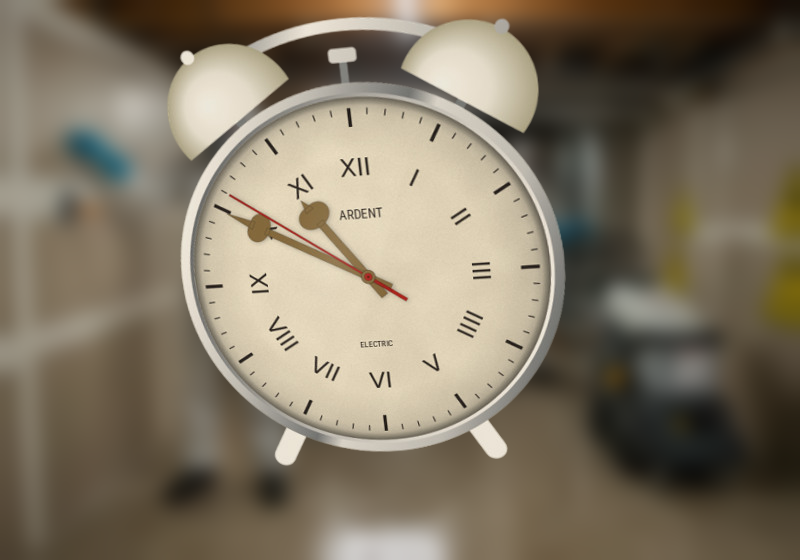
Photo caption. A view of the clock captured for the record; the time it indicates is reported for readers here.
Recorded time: 10:49:51
